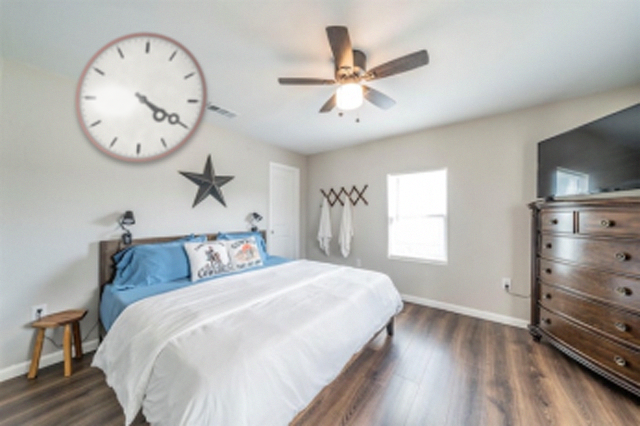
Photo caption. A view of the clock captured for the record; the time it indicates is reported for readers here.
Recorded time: 4:20
